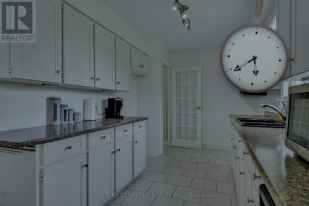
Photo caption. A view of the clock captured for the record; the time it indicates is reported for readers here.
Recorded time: 5:39
